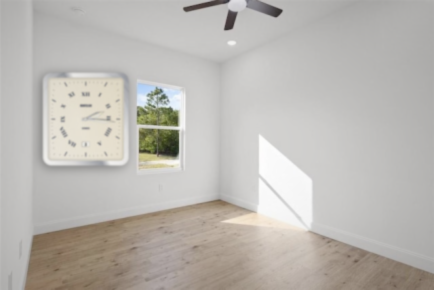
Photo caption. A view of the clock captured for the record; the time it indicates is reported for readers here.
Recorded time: 2:16
